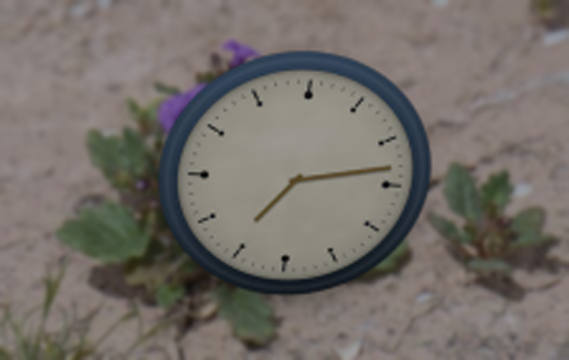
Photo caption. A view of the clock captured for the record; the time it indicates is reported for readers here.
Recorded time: 7:13
